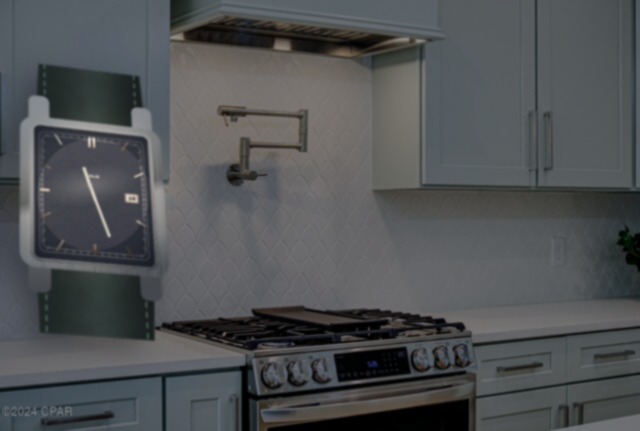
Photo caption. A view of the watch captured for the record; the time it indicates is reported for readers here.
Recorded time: 11:27
